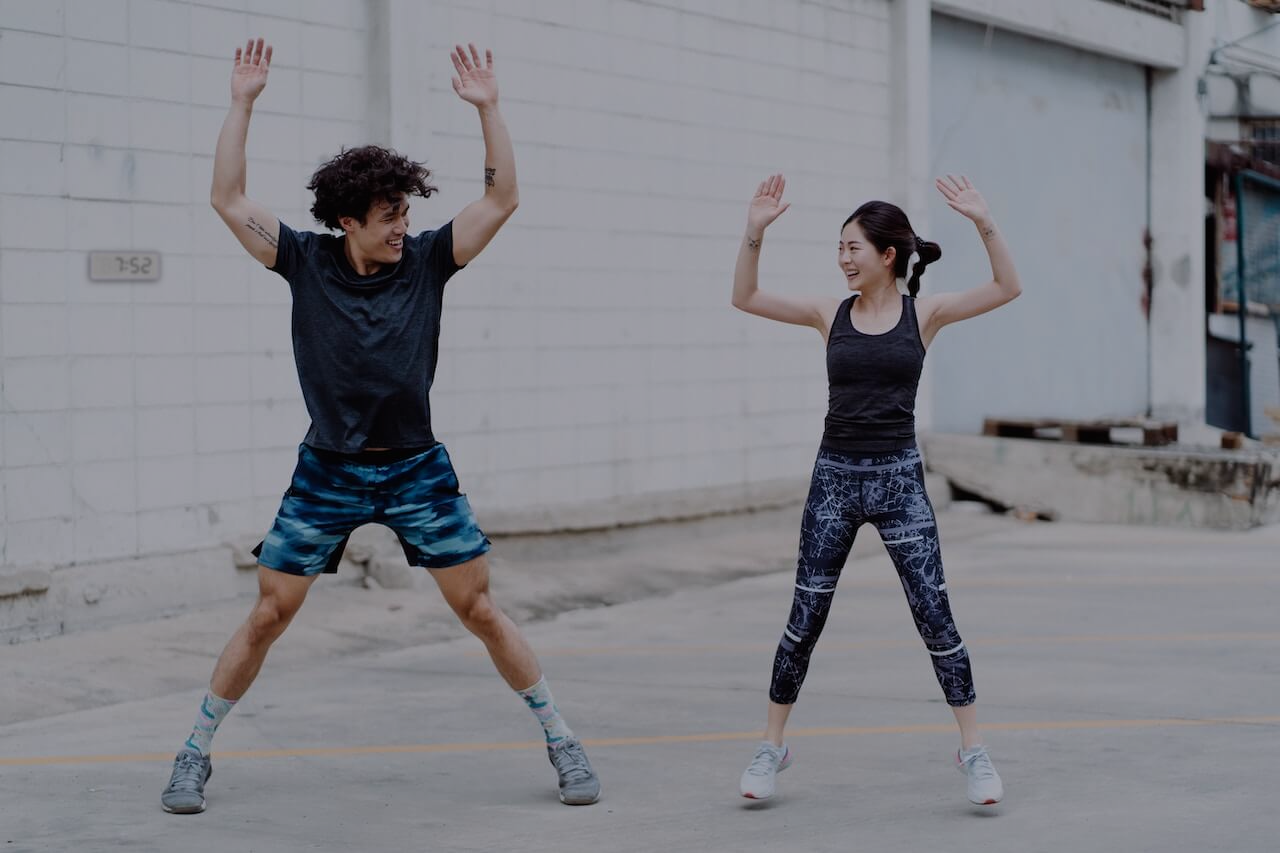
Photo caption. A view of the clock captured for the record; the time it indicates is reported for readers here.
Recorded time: 7:52
